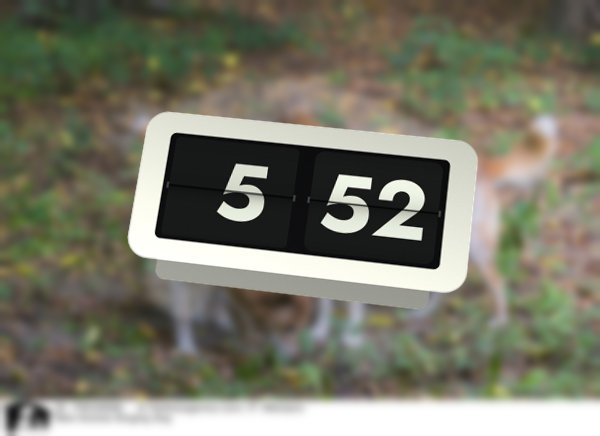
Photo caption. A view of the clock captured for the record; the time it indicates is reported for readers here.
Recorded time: 5:52
